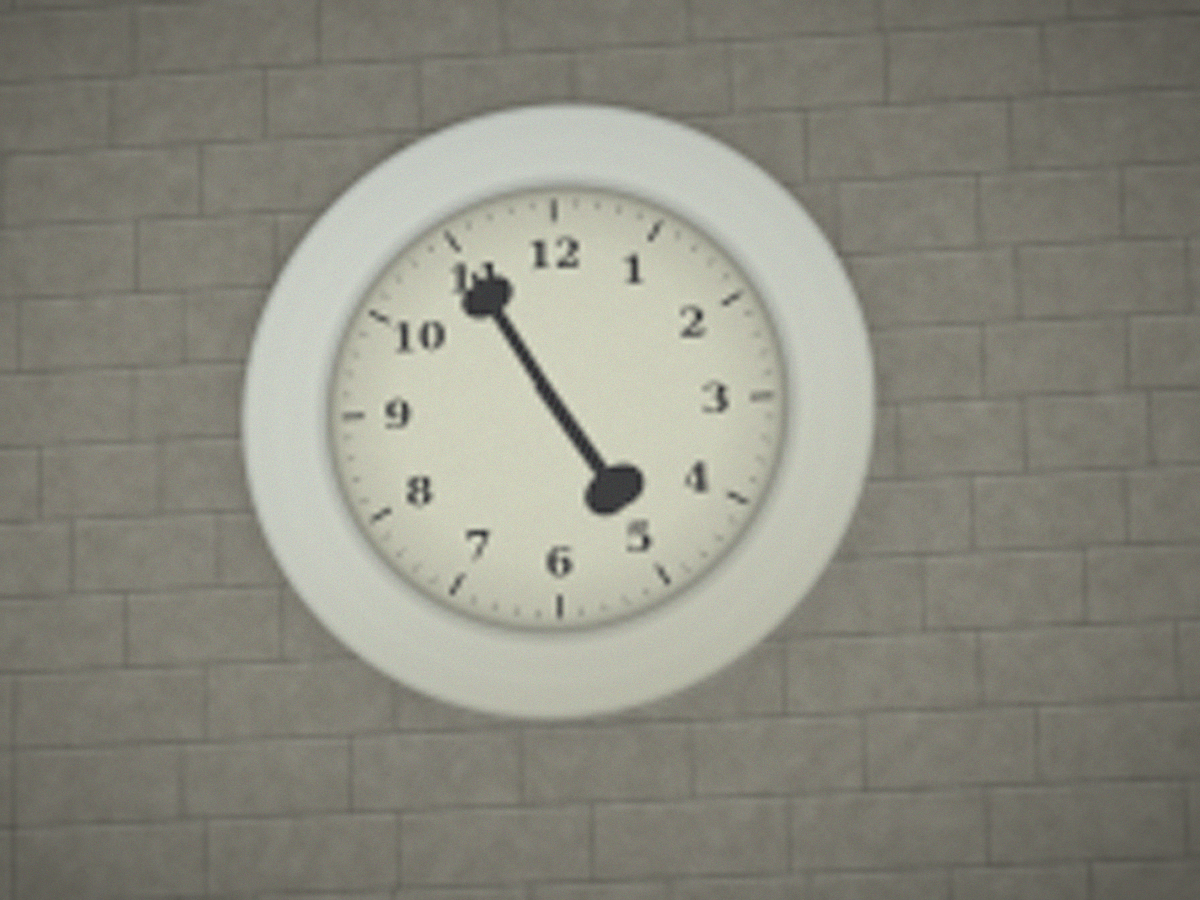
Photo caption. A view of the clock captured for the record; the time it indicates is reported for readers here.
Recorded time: 4:55
